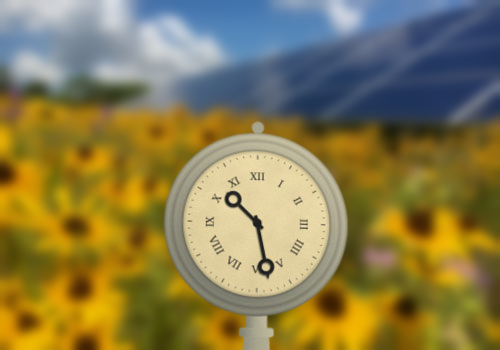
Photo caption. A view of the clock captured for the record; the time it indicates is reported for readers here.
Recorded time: 10:28
